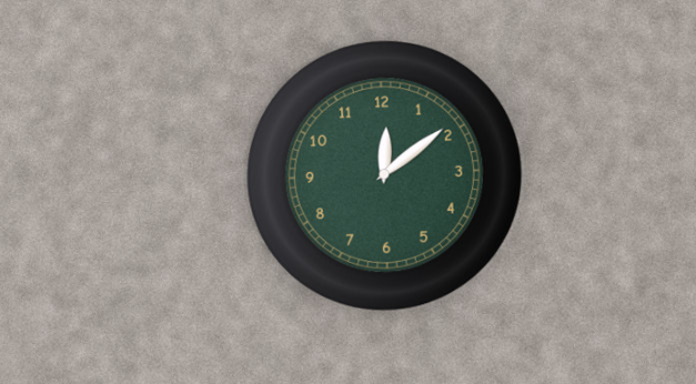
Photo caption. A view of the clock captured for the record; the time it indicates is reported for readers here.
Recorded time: 12:09
